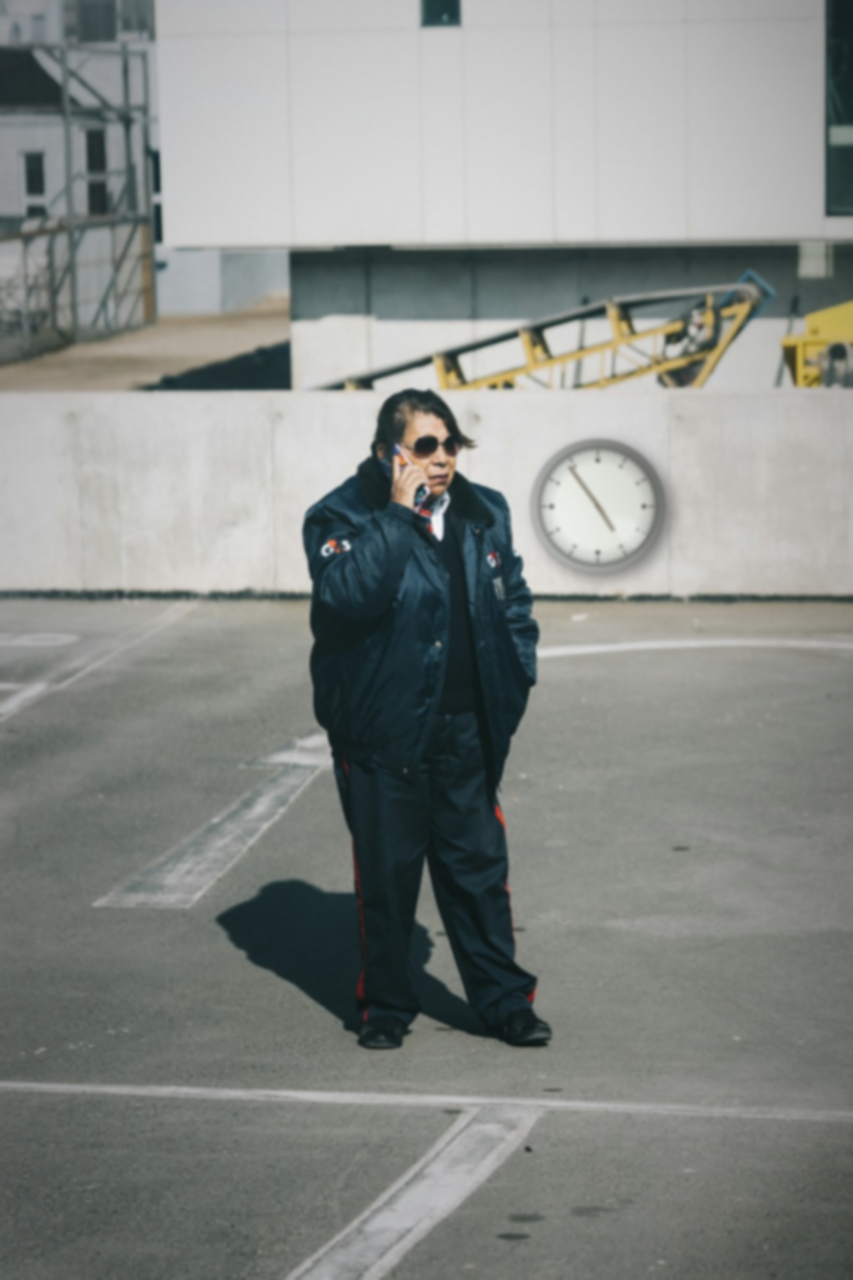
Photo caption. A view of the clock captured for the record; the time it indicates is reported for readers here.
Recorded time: 4:54
